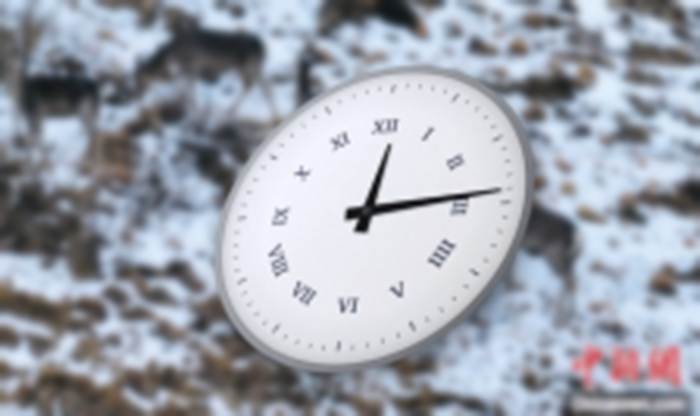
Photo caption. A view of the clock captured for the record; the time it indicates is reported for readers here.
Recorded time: 12:14
